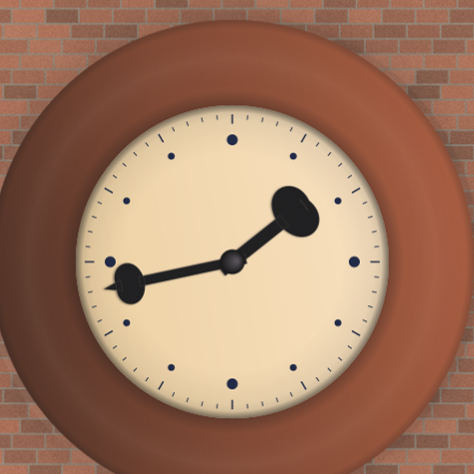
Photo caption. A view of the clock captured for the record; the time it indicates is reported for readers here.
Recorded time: 1:43
